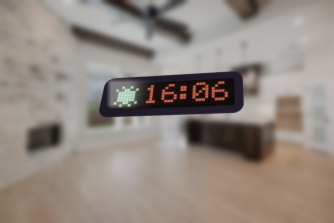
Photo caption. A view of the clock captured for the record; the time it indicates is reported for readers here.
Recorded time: 16:06
